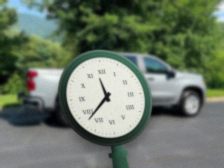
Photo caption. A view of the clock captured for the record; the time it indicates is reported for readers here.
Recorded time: 11:38
